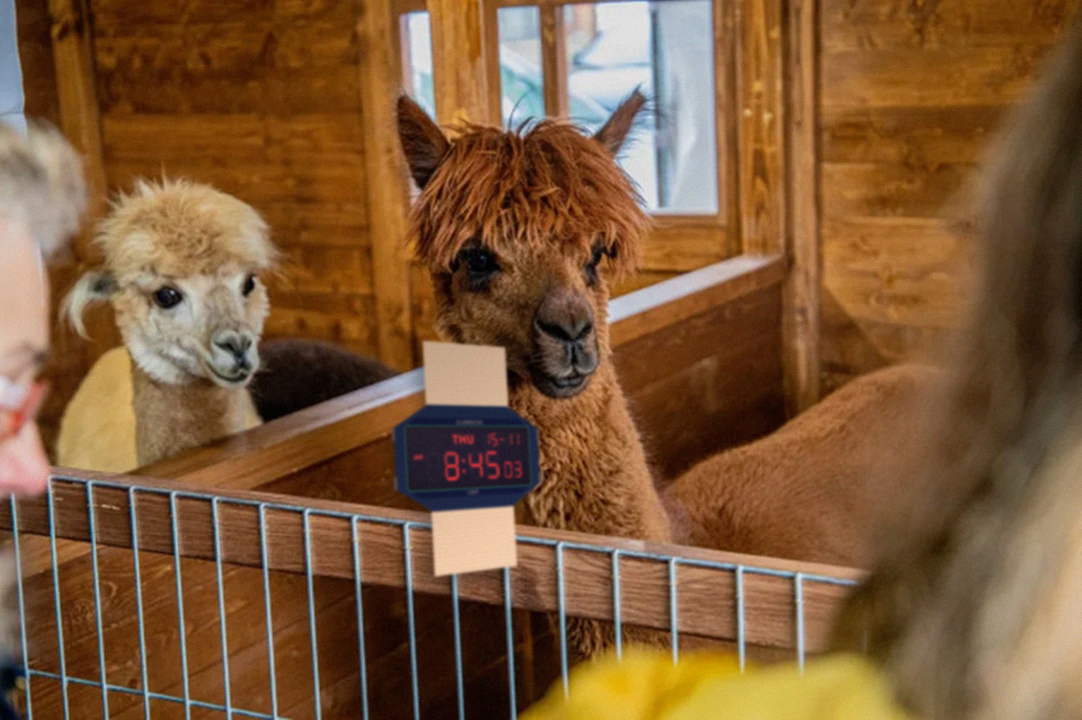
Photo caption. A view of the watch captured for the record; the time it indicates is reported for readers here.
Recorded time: 8:45:03
